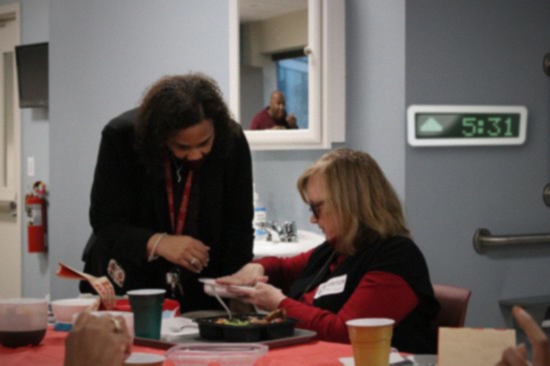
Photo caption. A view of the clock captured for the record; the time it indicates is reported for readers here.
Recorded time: 5:31
